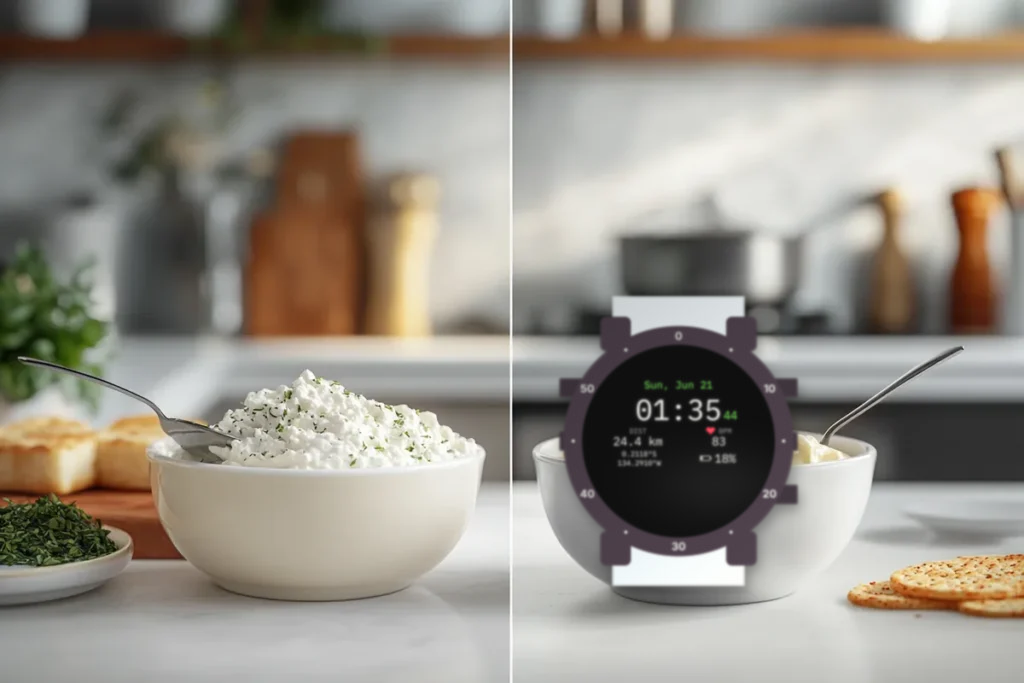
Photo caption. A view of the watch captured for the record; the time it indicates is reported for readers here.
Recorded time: 1:35:44
